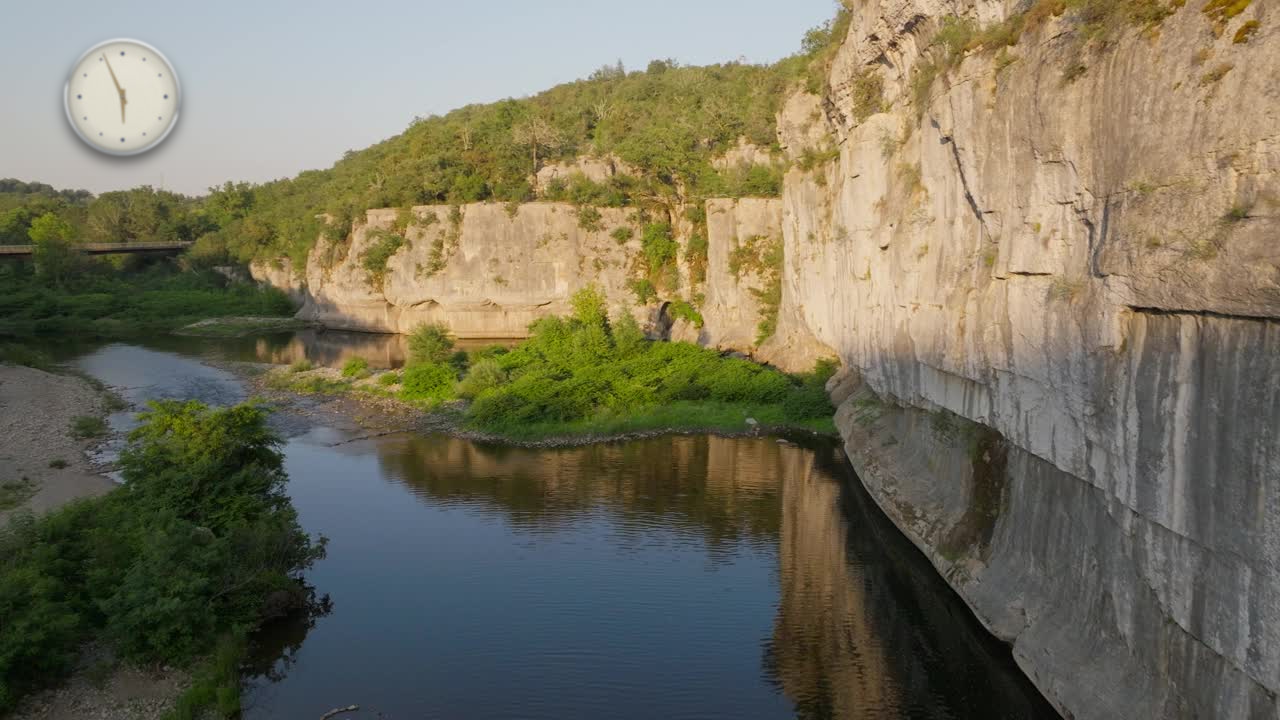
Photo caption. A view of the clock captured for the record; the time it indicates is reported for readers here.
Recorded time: 5:56
